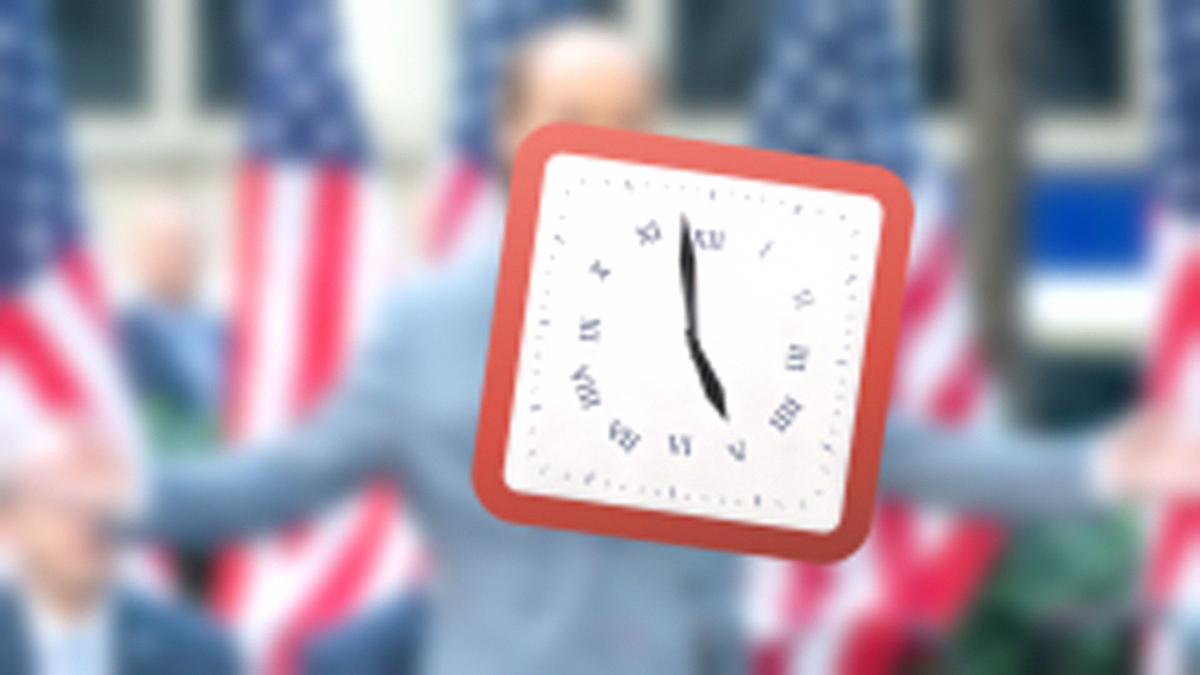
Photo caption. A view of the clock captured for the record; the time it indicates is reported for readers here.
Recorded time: 4:58
